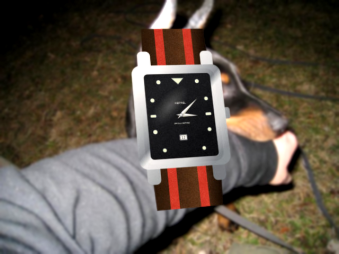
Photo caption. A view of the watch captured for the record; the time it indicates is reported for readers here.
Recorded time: 3:08
